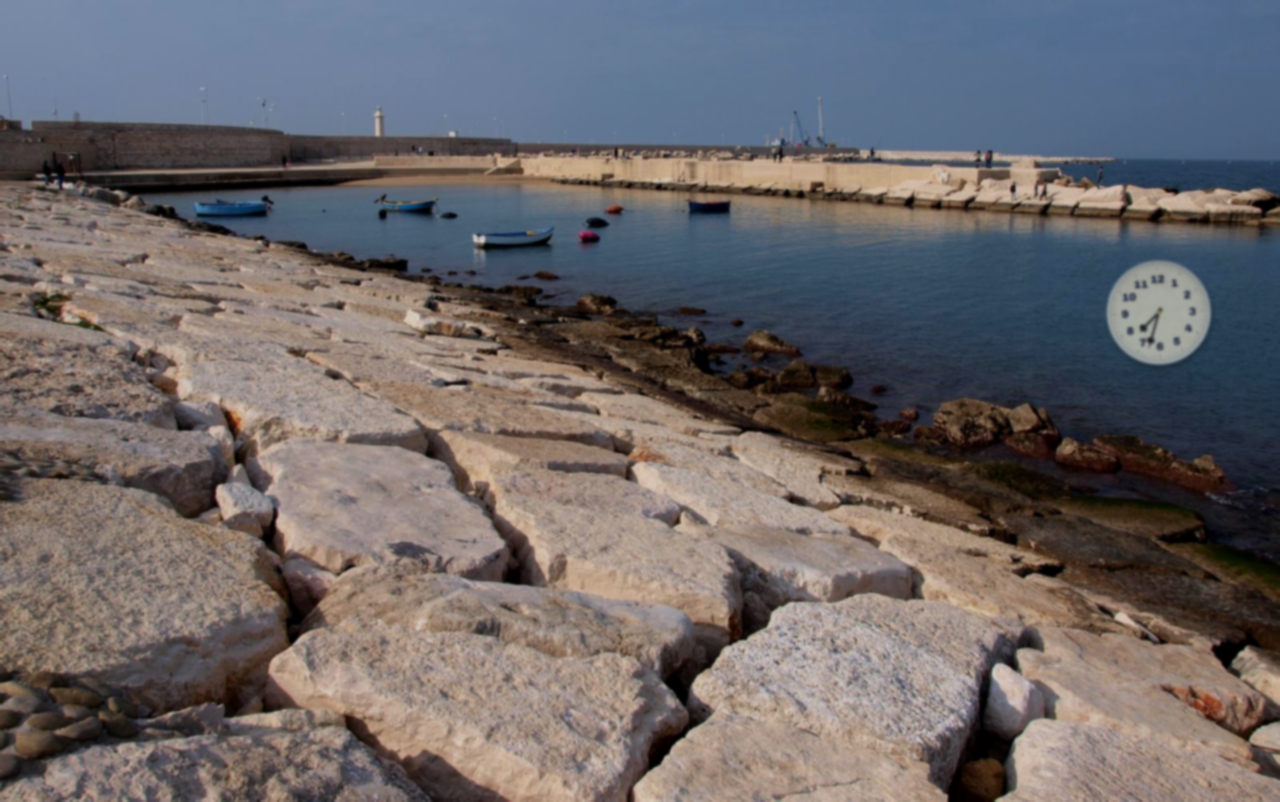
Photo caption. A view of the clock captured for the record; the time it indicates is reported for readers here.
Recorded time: 7:33
